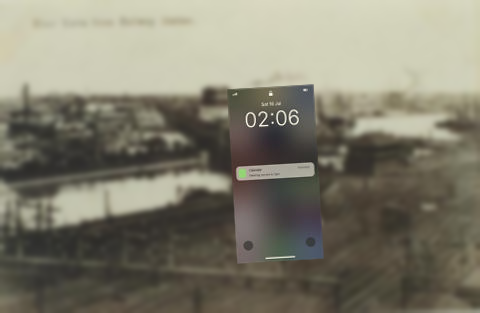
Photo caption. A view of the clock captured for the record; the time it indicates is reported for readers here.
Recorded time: 2:06
